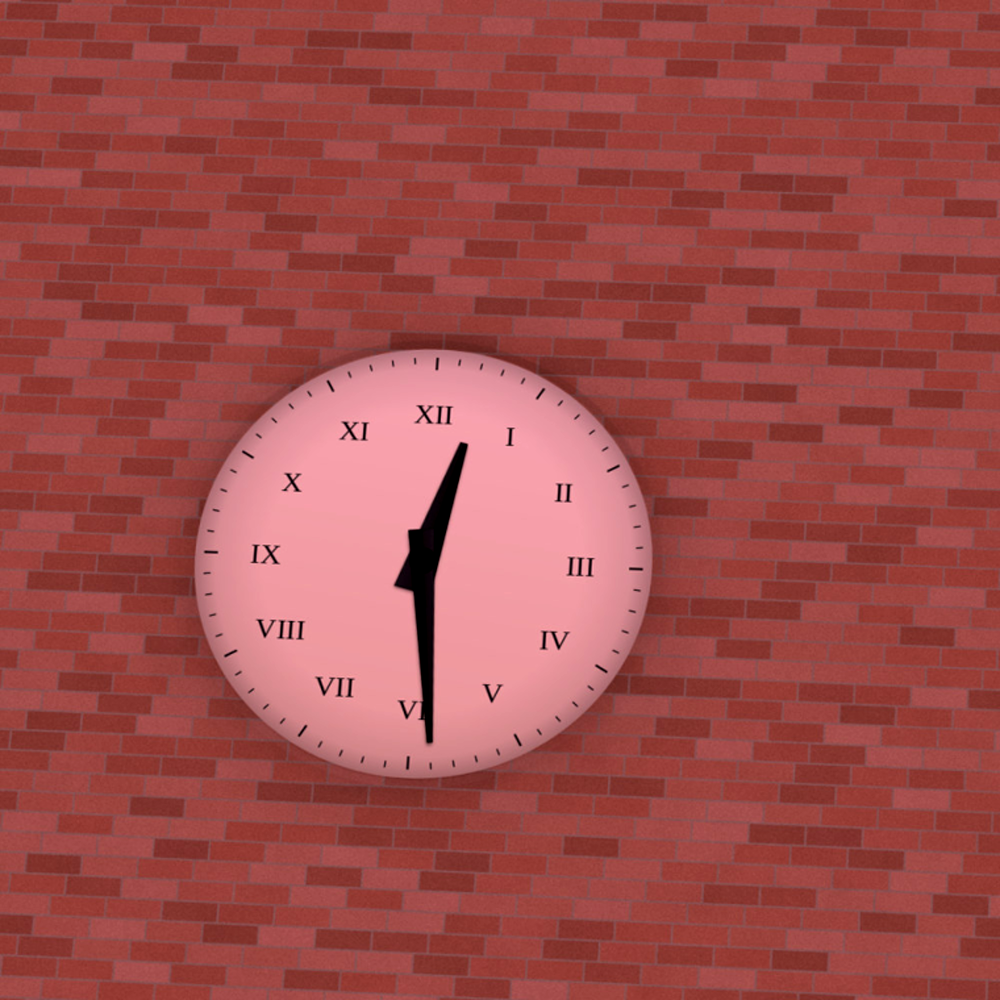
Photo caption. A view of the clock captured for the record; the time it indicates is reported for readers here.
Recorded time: 12:29
